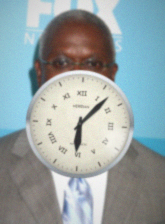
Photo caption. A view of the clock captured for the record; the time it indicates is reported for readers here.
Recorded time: 6:07
